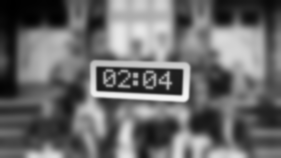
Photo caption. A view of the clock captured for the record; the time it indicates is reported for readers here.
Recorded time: 2:04
